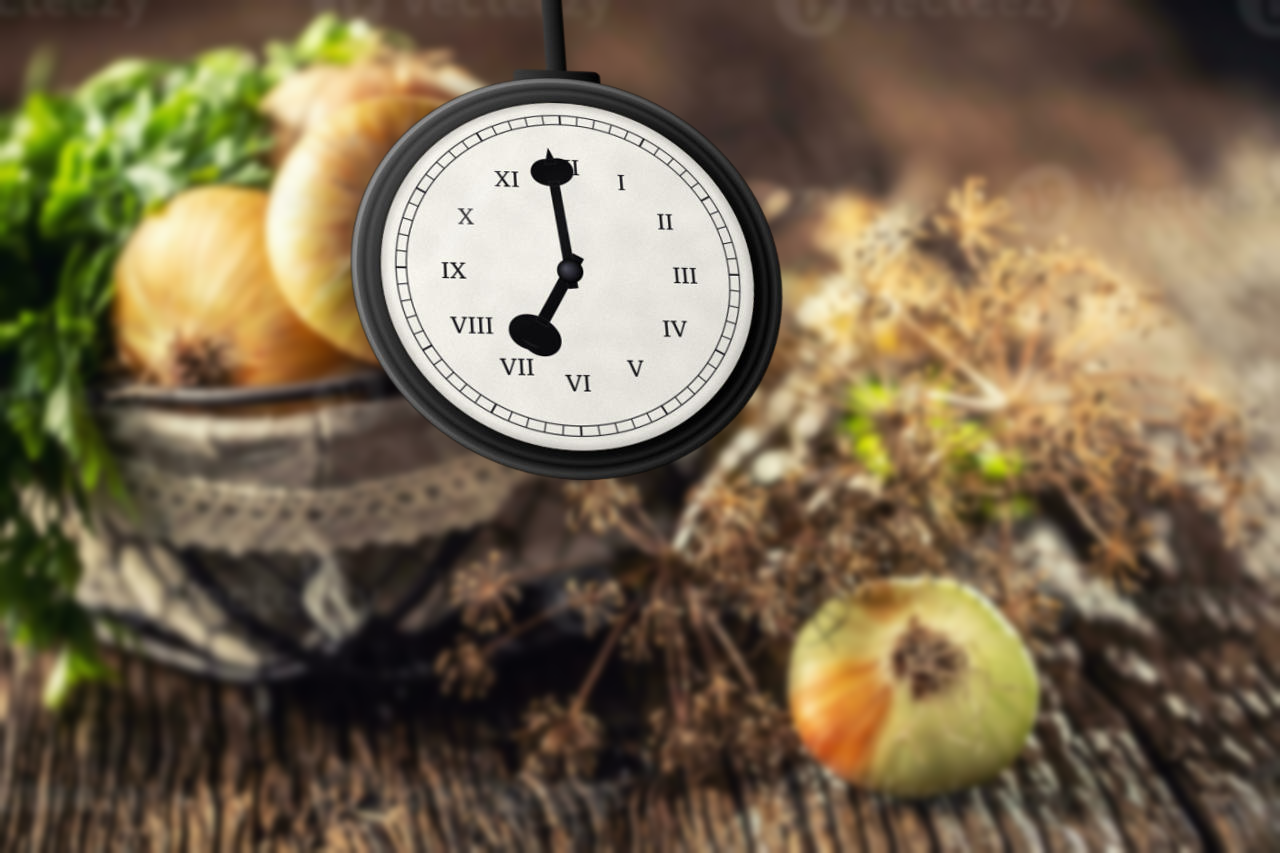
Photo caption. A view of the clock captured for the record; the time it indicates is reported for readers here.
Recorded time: 6:59
